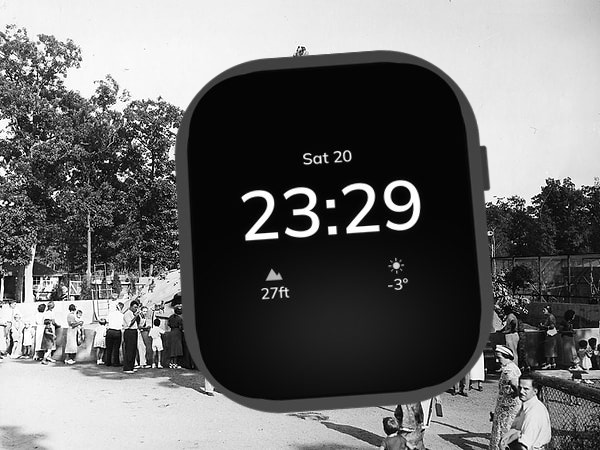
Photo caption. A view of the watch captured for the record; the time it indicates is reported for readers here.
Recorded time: 23:29
